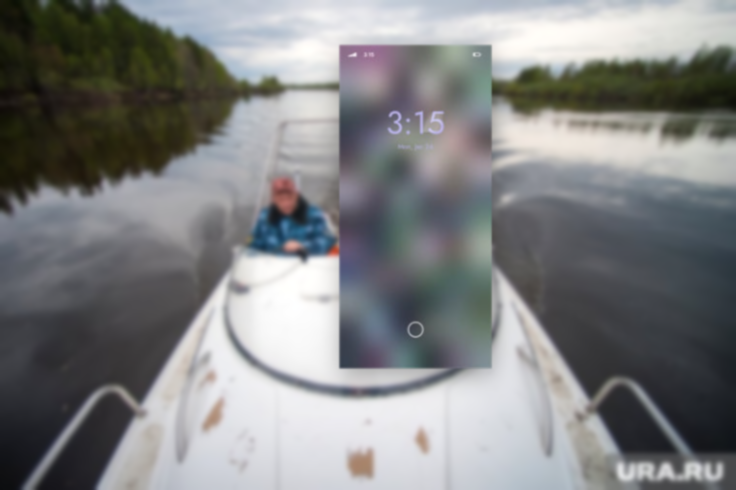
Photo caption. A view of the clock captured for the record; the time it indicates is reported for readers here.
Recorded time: 3:15
